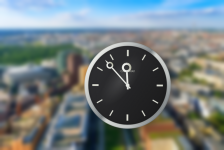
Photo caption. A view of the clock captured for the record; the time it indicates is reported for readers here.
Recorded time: 11:53
